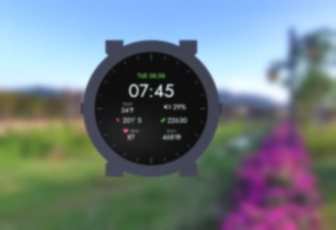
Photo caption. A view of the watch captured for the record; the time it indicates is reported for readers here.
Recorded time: 7:45
